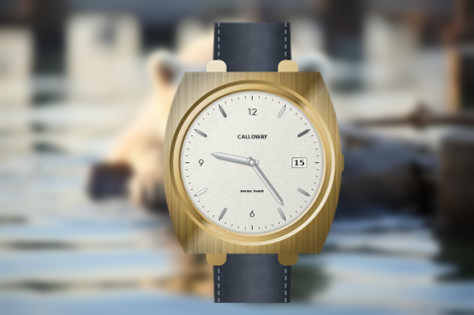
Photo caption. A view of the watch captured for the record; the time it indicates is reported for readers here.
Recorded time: 9:24
